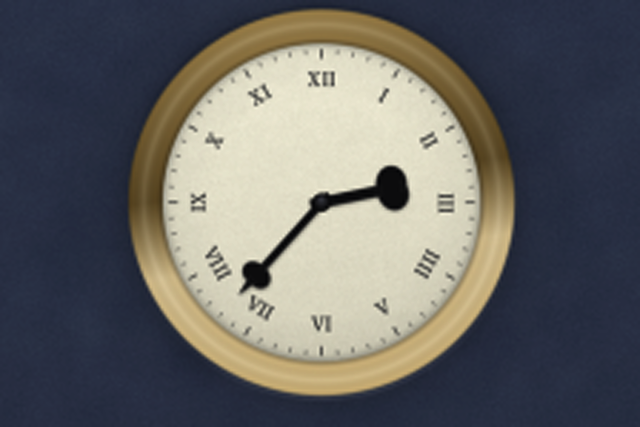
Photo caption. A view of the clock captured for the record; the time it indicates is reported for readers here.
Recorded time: 2:37
